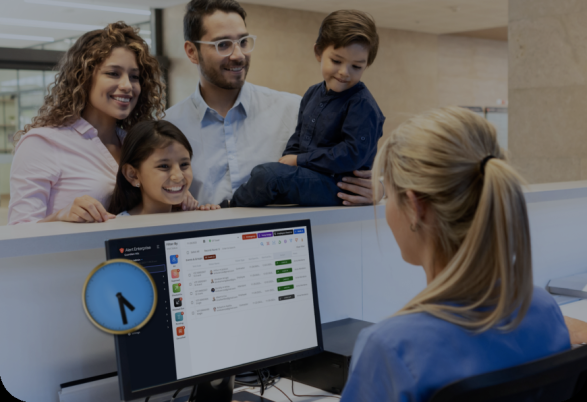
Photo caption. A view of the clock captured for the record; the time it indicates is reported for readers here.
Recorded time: 4:28
